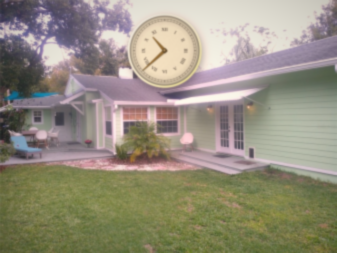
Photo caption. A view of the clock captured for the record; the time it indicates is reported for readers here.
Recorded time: 10:38
